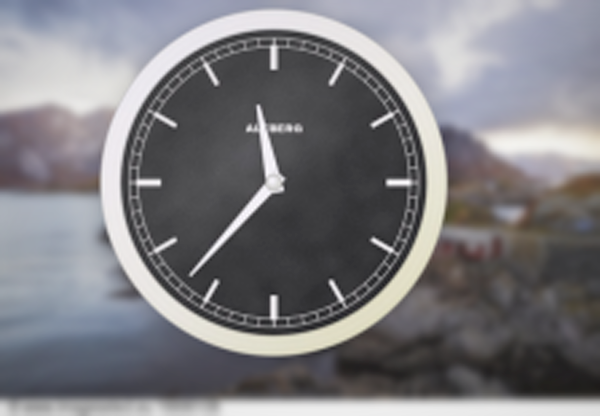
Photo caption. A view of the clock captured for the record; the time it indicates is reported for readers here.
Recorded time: 11:37
